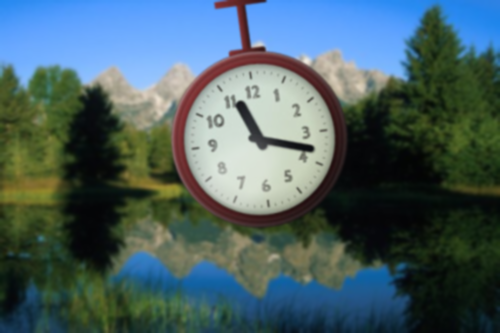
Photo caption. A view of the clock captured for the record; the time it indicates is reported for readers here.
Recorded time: 11:18
